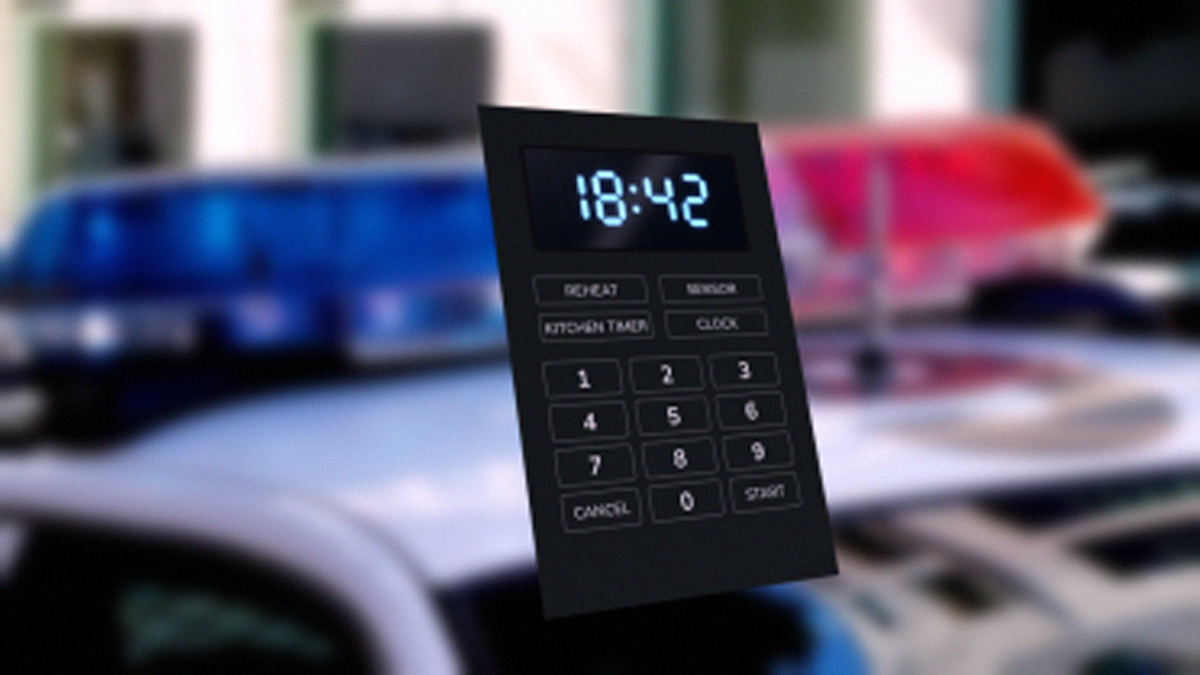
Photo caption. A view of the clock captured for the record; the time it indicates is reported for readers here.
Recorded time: 18:42
